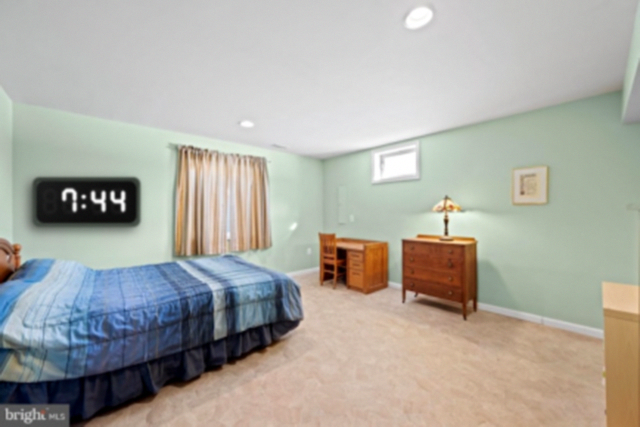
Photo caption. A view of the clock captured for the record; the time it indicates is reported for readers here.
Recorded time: 7:44
